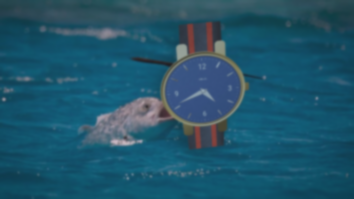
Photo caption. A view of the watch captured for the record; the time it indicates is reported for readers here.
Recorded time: 4:41
